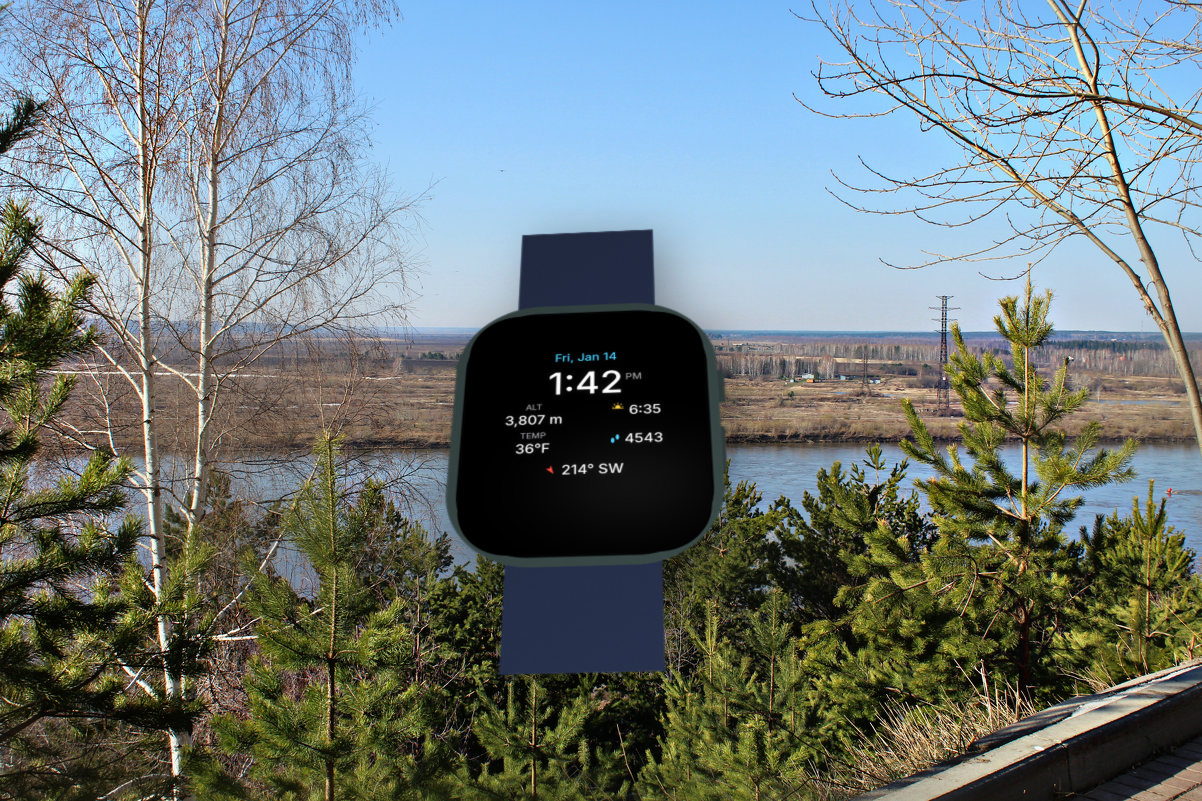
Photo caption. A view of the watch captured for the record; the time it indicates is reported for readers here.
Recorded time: 1:42
